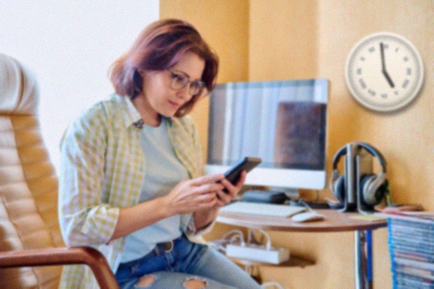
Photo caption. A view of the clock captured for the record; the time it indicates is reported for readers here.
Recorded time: 4:59
